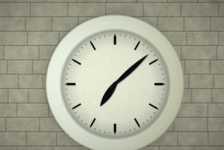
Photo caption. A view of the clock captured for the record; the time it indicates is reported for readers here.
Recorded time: 7:08
